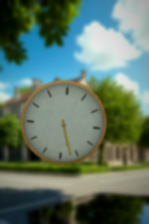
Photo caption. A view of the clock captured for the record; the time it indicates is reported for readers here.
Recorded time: 5:27
